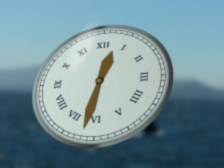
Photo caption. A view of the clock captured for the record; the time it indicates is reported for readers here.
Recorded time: 12:32
